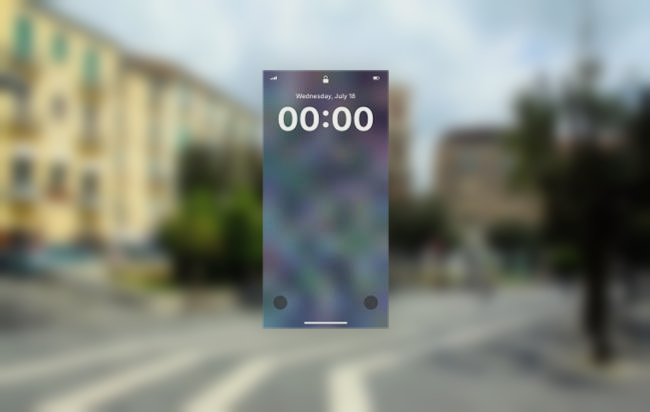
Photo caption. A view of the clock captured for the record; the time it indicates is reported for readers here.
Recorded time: 0:00
